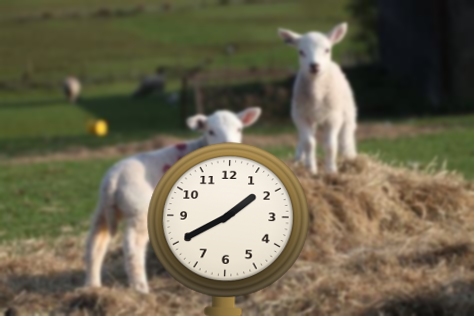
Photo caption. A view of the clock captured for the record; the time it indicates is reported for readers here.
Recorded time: 1:40
